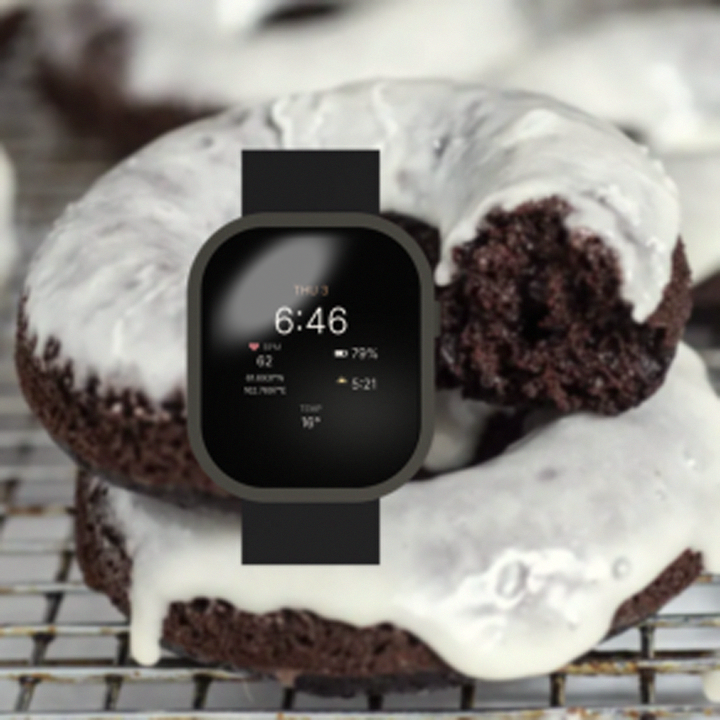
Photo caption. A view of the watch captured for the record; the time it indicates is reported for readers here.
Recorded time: 6:46
